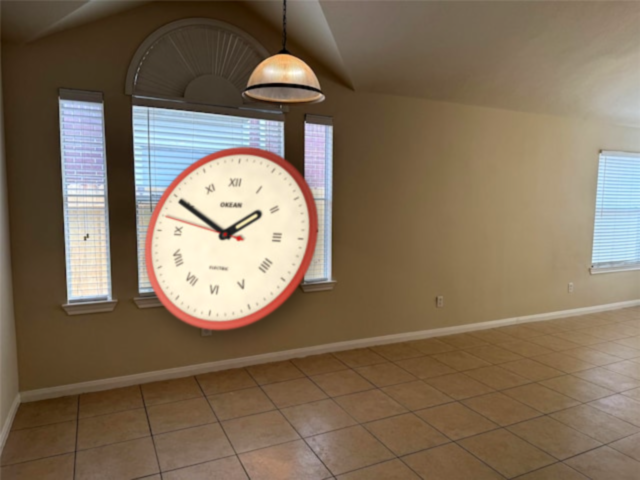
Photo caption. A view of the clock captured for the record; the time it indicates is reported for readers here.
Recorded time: 1:49:47
